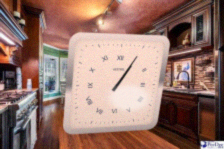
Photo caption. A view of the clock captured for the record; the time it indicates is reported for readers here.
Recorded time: 1:05
